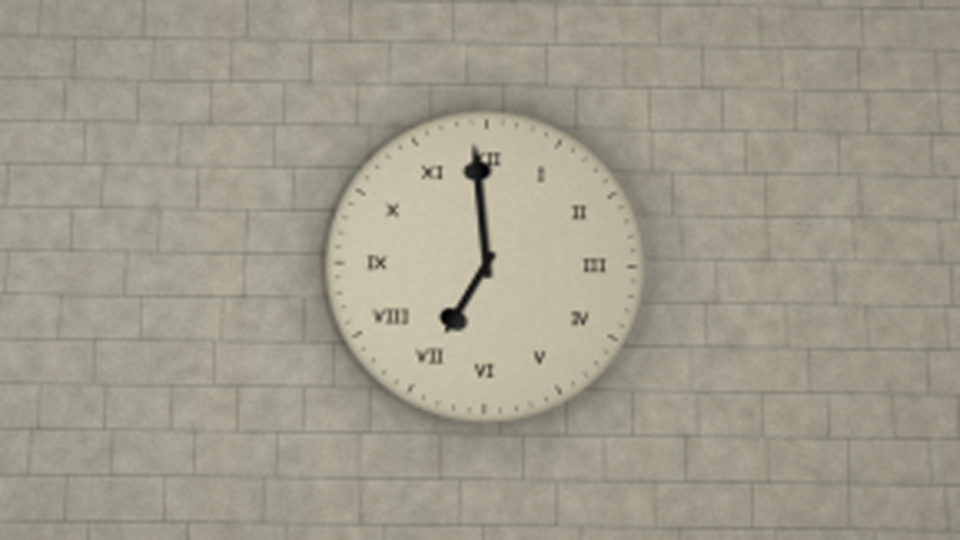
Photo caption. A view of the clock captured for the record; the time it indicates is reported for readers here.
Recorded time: 6:59
